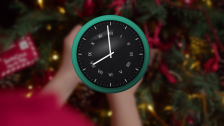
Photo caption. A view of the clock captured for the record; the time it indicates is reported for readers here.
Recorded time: 7:59
